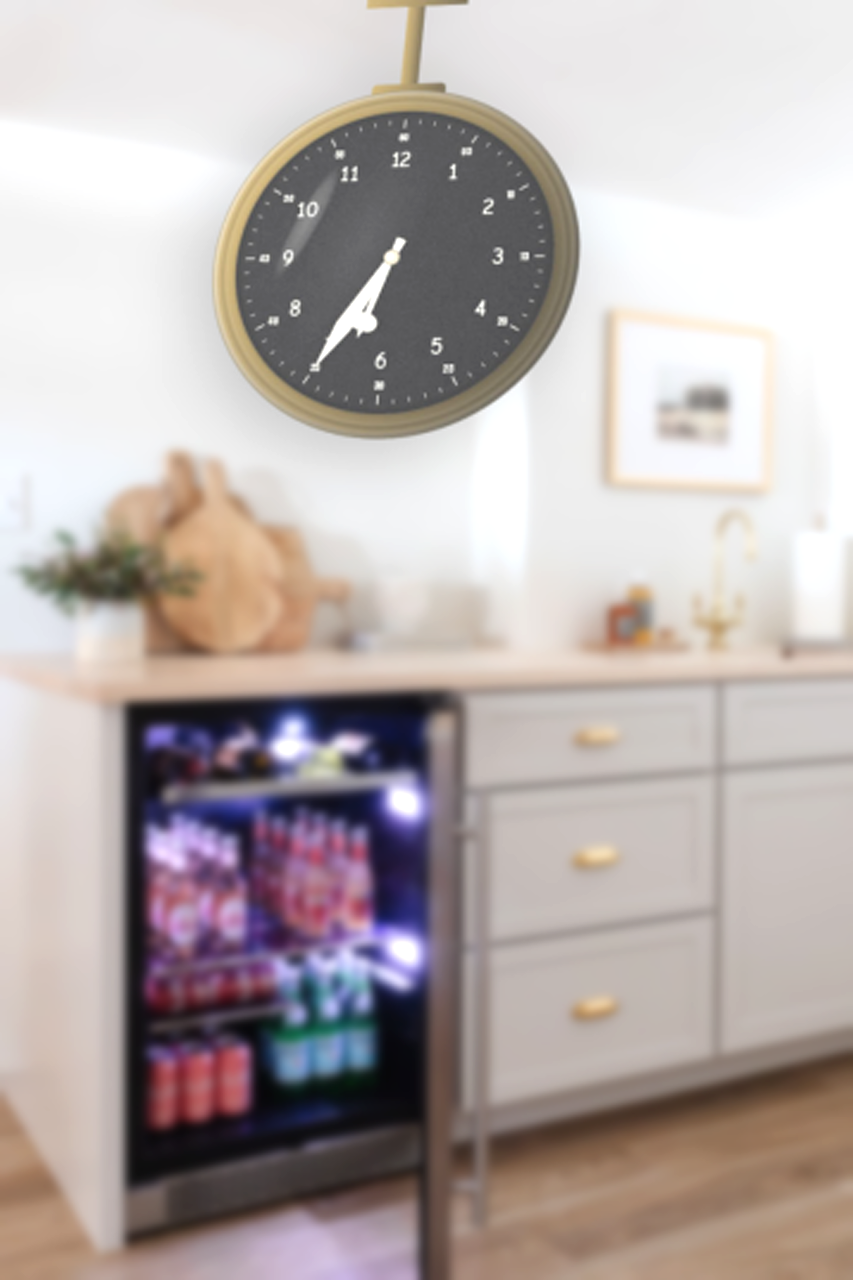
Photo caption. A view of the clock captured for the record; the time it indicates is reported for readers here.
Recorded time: 6:35
